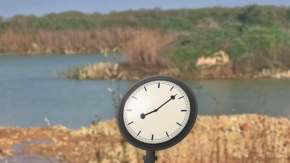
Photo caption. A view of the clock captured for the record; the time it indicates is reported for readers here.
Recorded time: 8:08
